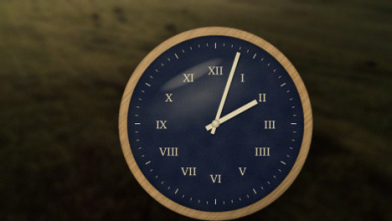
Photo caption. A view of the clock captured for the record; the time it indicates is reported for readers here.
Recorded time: 2:03
